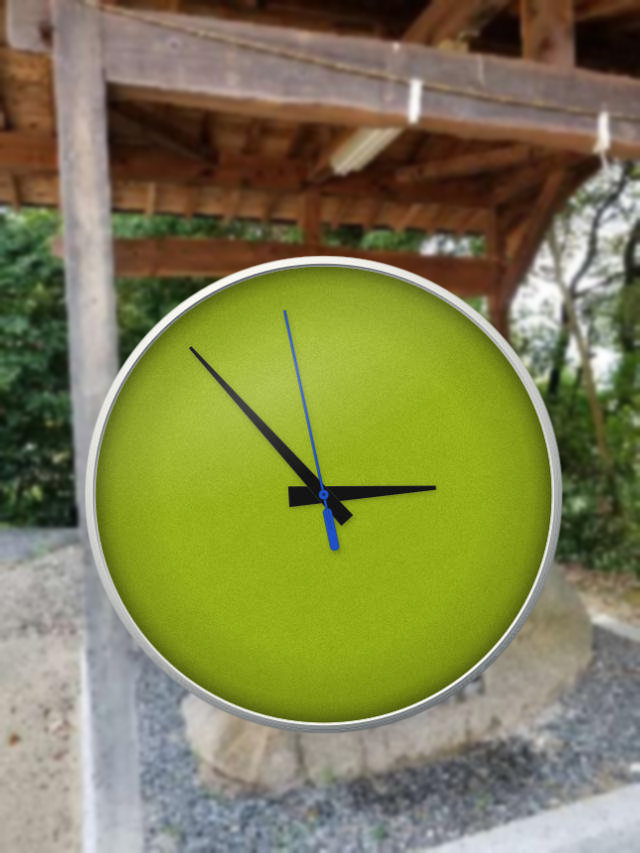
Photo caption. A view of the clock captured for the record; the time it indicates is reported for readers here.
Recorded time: 2:52:58
